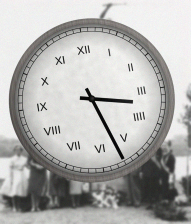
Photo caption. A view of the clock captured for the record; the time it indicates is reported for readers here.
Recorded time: 3:27
